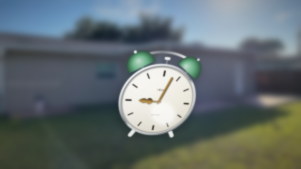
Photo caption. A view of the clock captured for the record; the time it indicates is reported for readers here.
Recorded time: 9:03
